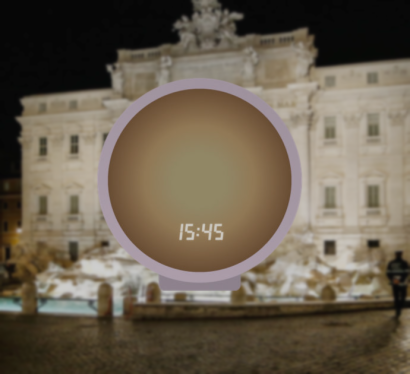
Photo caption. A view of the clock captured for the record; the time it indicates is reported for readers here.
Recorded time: 15:45
